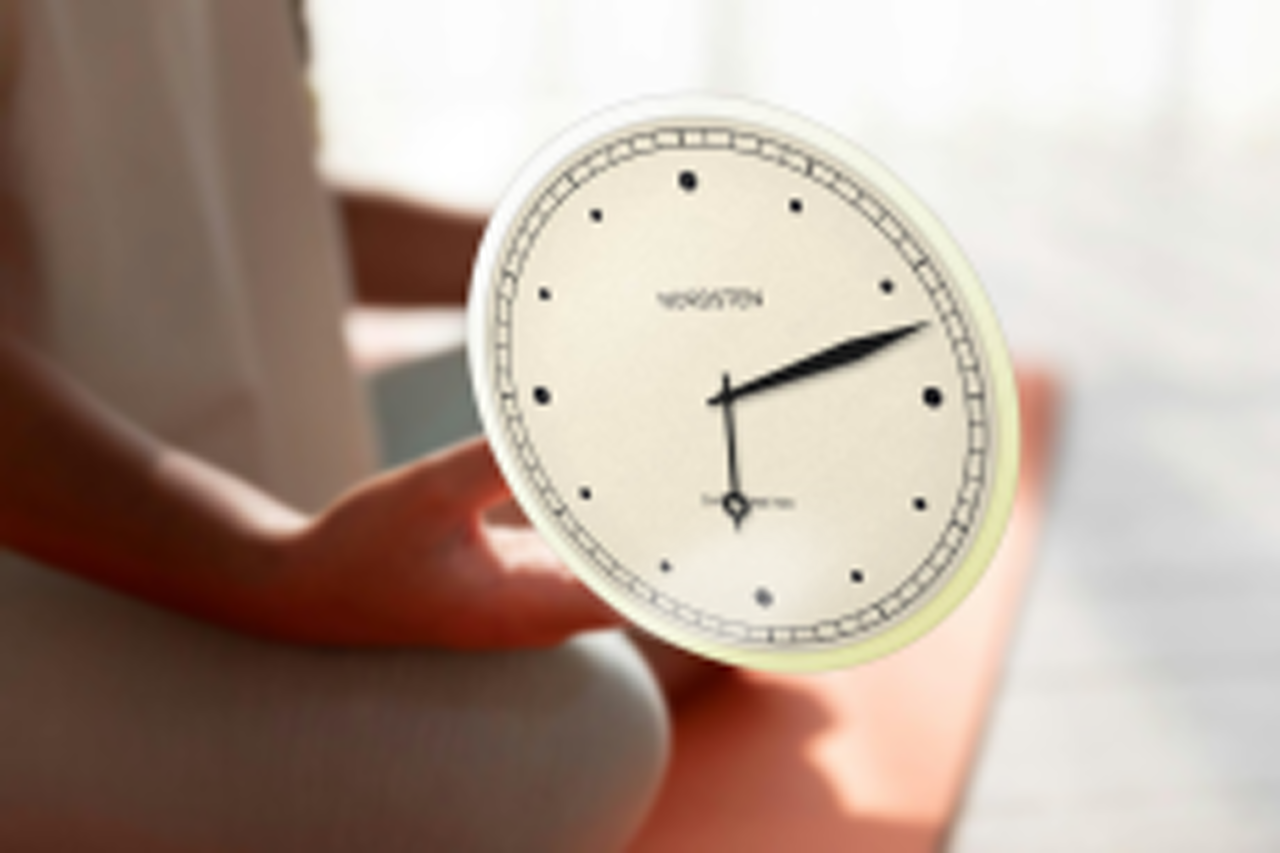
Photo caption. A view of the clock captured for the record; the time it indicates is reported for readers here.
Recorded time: 6:12
